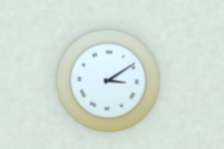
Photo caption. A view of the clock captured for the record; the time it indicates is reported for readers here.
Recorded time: 3:09
